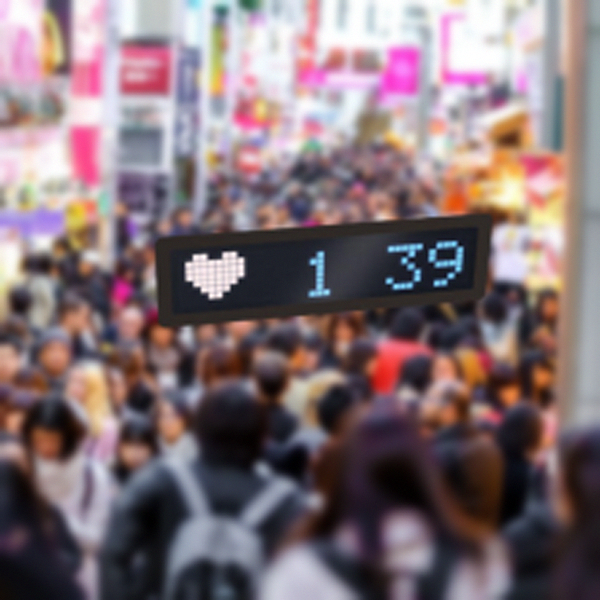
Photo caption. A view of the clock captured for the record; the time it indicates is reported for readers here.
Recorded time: 1:39
